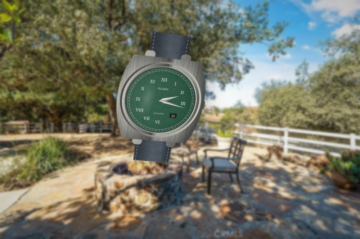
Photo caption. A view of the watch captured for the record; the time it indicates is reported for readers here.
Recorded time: 2:17
